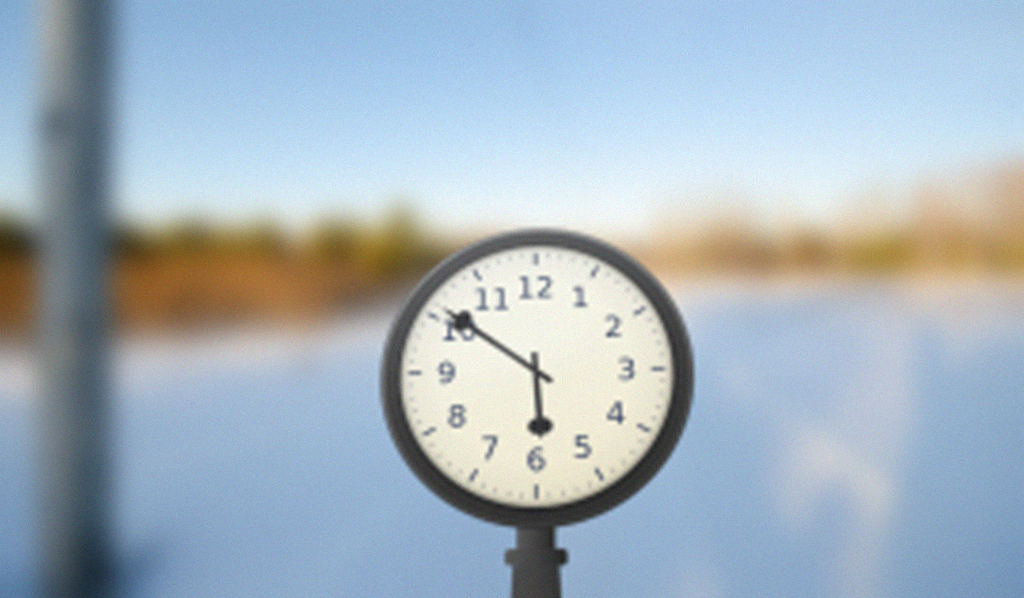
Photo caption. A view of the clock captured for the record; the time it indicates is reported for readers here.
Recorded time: 5:51
